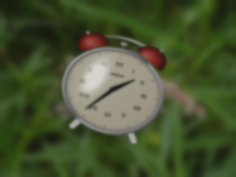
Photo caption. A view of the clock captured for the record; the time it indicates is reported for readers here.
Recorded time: 1:36
